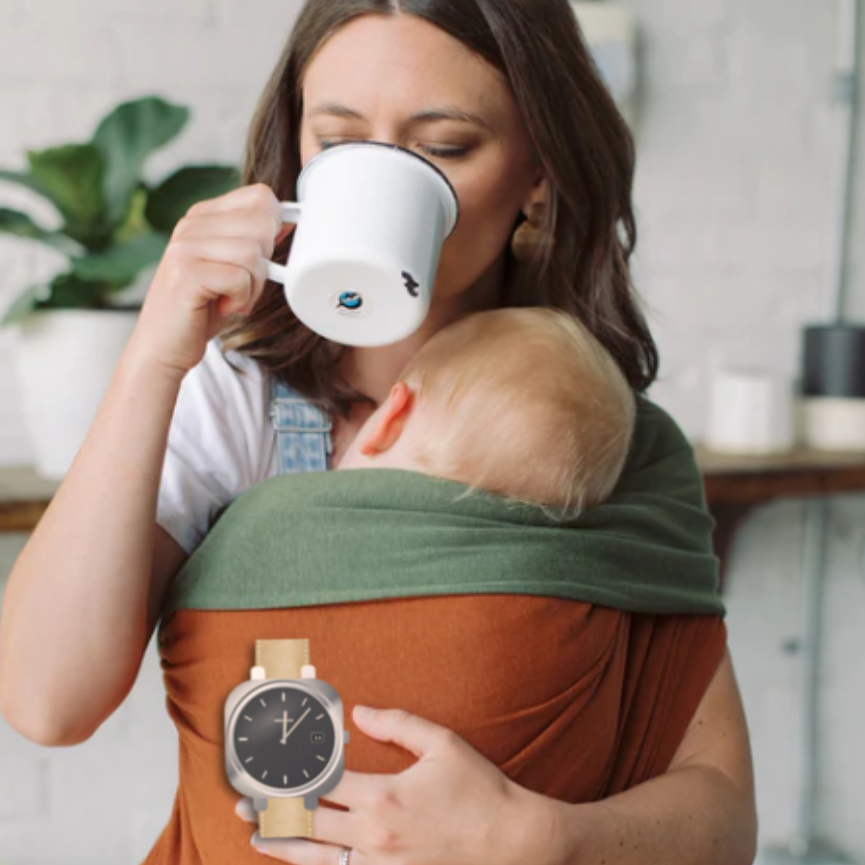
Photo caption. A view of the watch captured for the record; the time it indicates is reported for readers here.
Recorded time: 12:07
